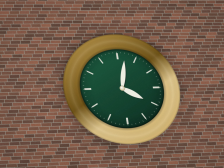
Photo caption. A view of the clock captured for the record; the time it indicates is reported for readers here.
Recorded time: 4:02
